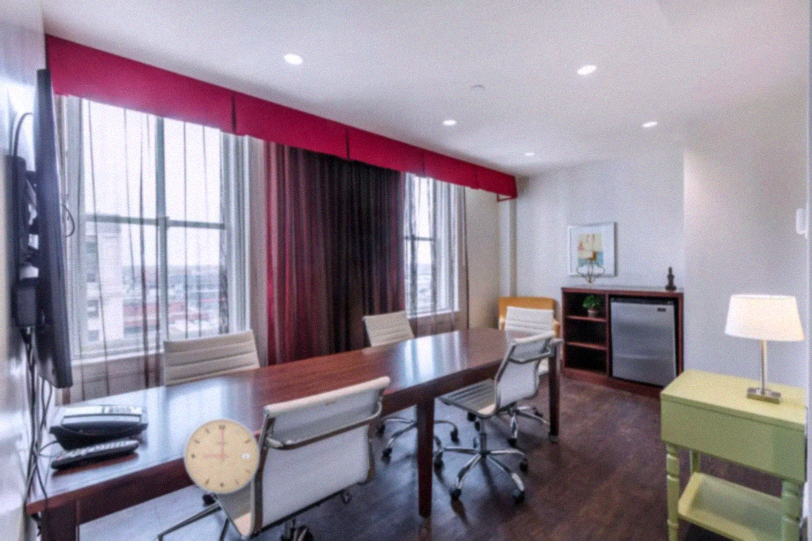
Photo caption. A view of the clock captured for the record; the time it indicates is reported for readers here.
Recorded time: 9:00
